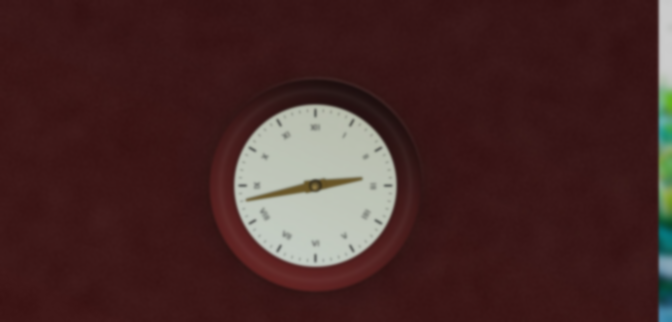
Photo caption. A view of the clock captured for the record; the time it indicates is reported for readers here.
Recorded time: 2:43
